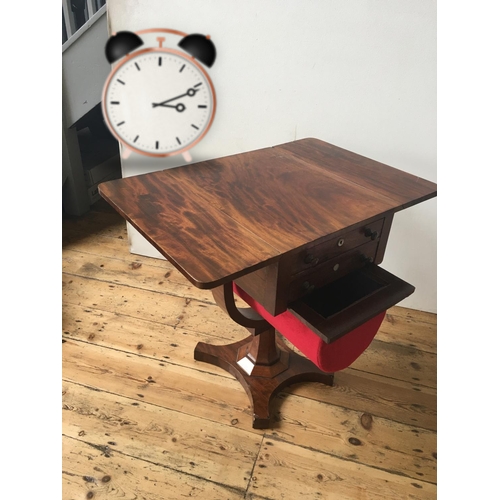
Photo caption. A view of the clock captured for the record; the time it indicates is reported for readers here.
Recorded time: 3:11
